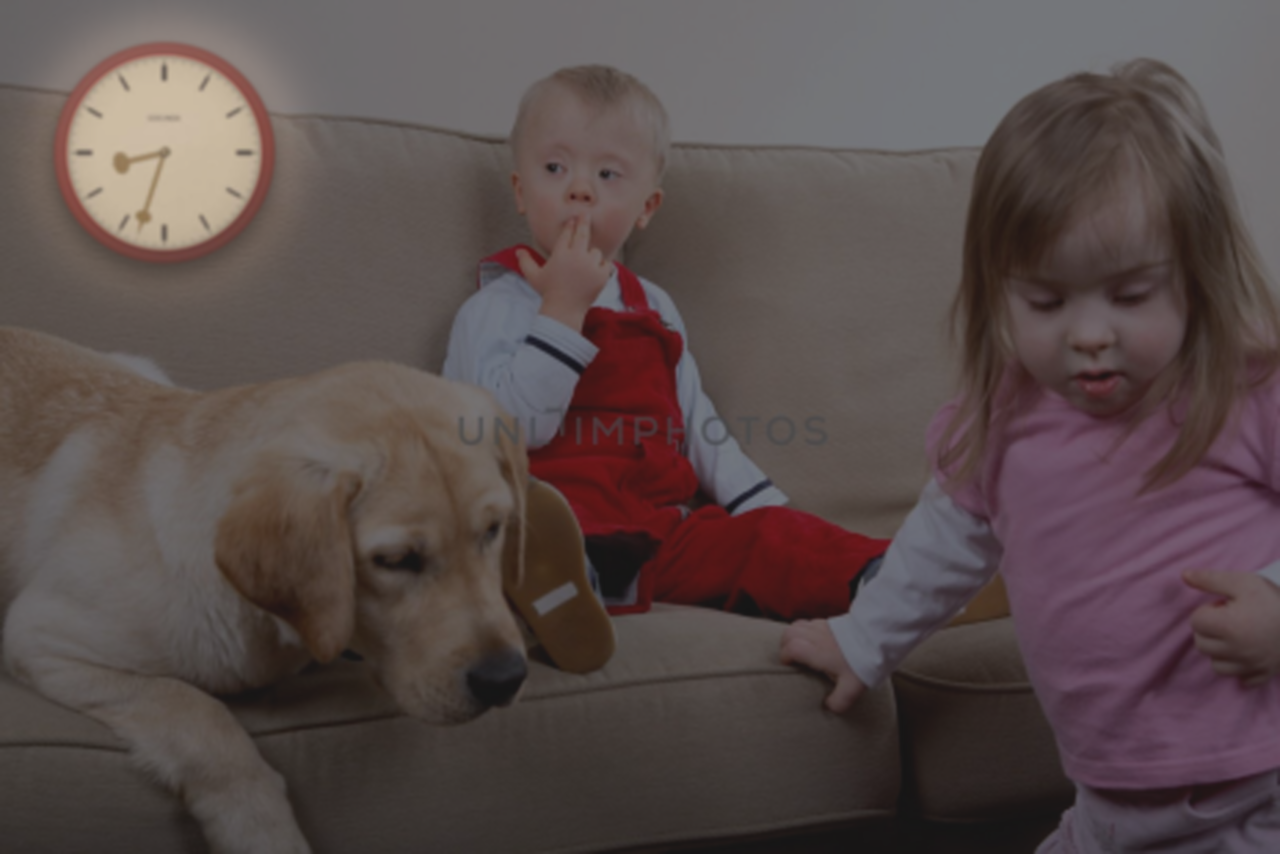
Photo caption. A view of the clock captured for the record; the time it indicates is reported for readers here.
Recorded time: 8:33
